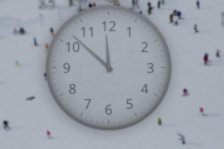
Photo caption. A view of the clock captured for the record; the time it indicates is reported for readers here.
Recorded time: 11:52
